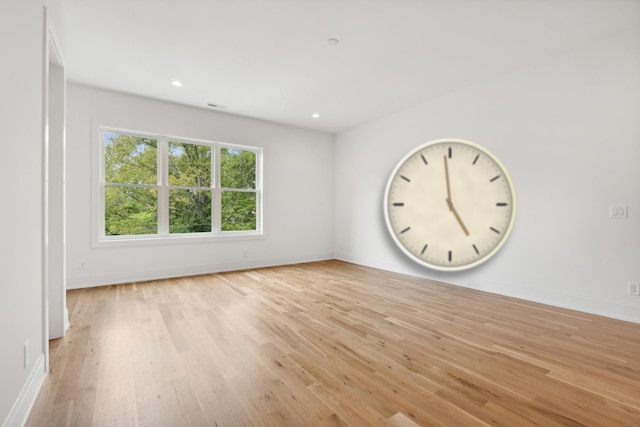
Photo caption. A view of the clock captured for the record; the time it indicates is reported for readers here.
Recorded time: 4:59
